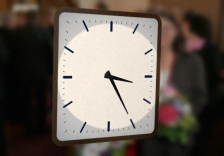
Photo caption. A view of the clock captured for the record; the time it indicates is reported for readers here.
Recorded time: 3:25
